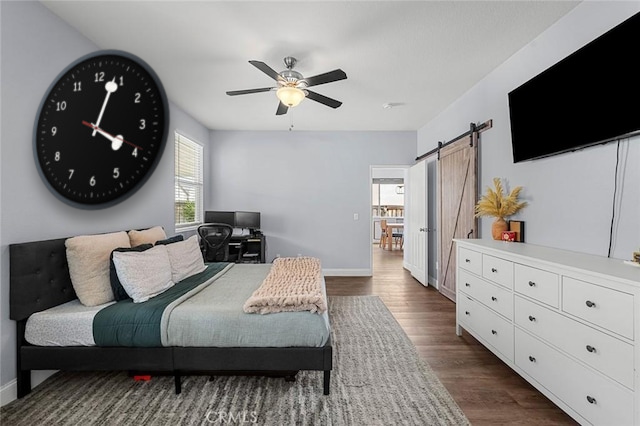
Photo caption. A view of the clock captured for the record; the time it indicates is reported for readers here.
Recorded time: 4:03:19
